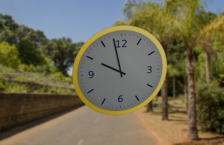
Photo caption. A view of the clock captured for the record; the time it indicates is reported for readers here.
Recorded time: 9:58
